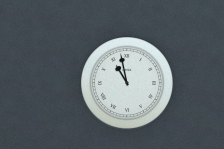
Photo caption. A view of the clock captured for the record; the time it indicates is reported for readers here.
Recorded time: 10:58
